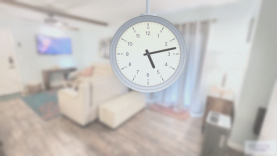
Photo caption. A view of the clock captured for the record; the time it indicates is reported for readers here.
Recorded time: 5:13
